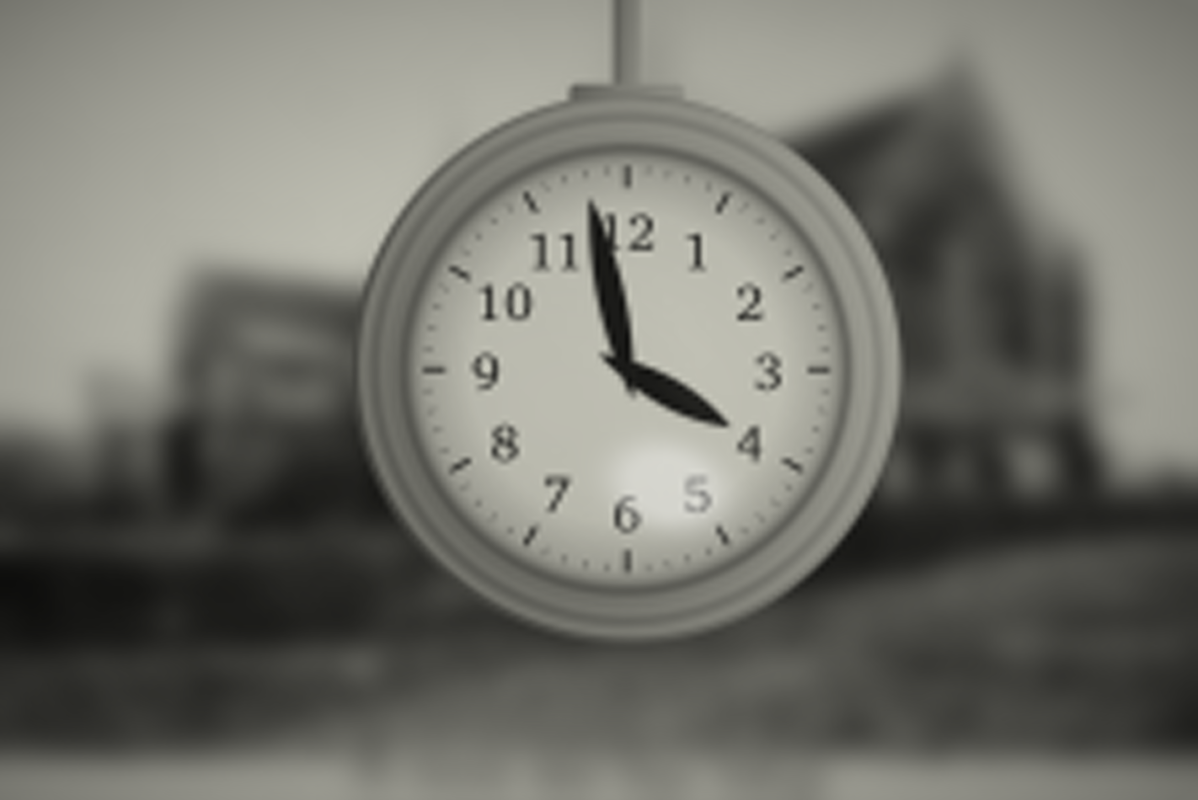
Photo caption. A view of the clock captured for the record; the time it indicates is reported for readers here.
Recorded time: 3:58
